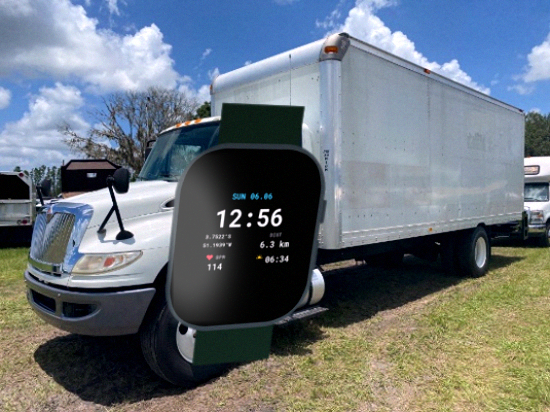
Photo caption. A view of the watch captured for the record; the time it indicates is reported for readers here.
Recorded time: 12:56
